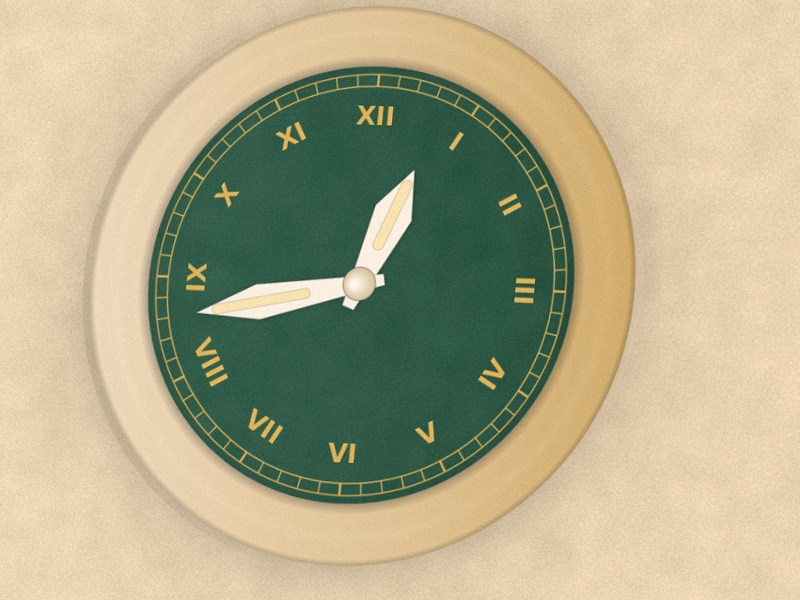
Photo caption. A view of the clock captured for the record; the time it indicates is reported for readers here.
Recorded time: 12:43
